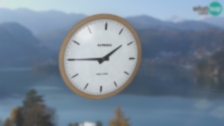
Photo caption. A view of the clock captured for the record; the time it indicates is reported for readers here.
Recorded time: 1:45
